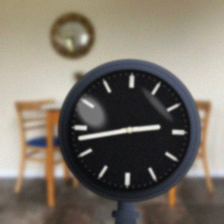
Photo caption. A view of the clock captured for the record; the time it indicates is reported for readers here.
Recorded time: 2:43
